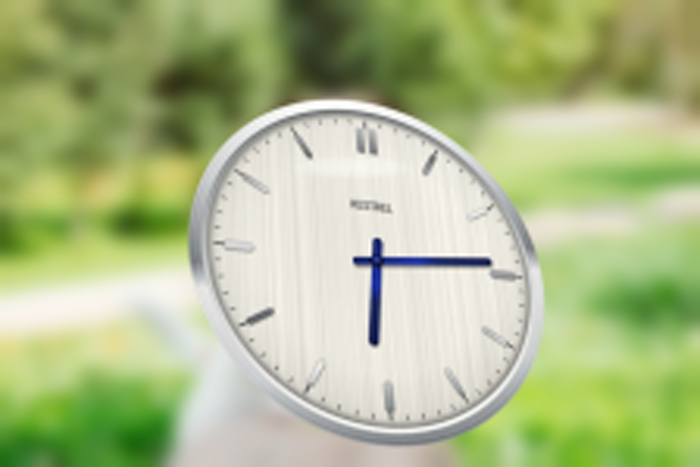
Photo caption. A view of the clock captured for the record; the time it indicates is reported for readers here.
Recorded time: 6:14
